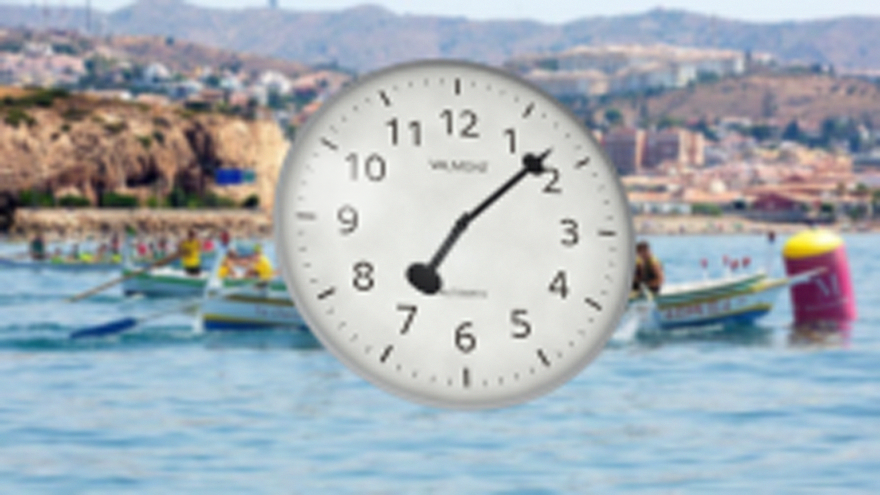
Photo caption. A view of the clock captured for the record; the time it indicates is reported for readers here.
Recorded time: 7:08
